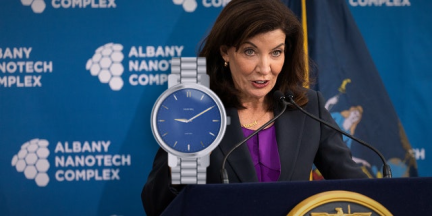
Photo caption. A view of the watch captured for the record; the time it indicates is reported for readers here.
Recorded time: 9:10
